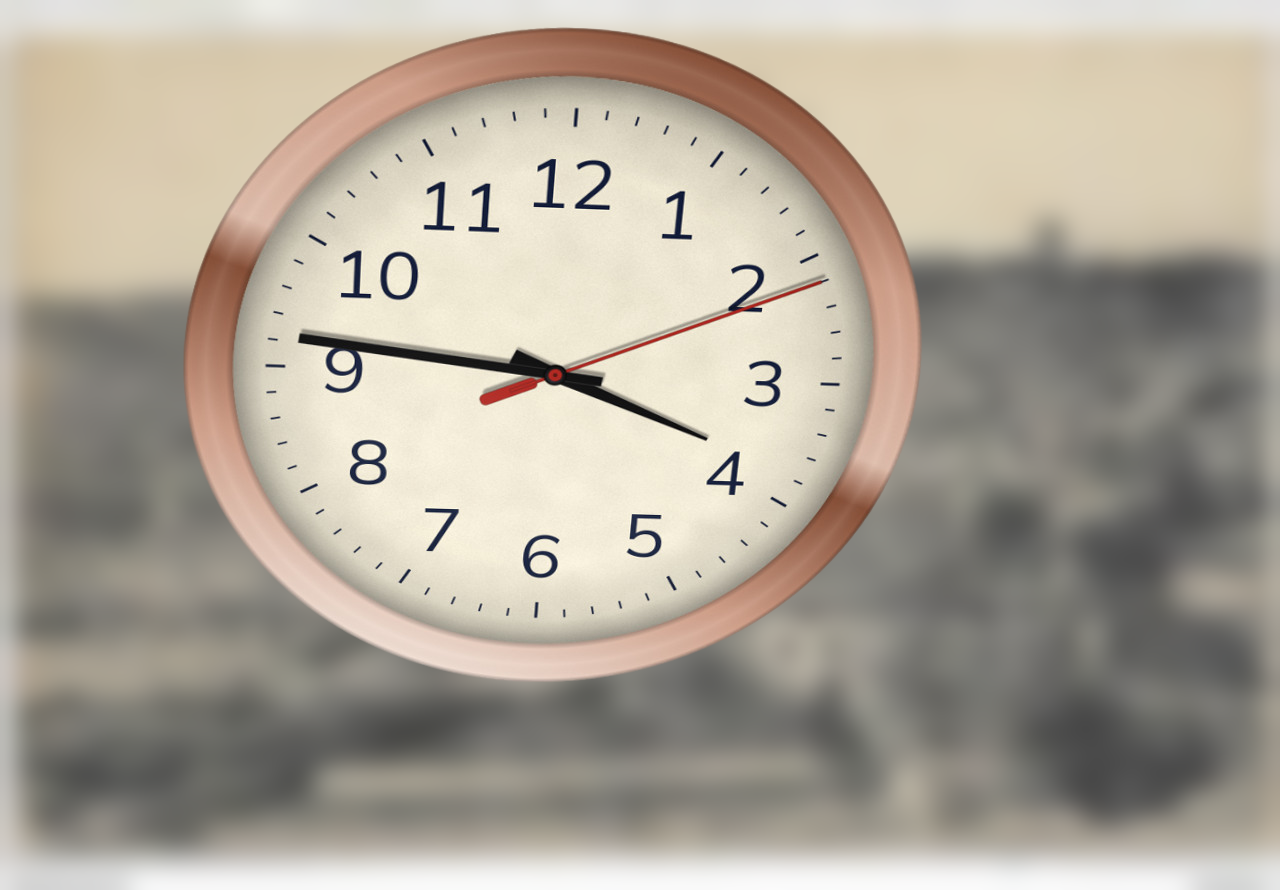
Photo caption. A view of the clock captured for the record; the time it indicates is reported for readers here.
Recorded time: 3:46:11
